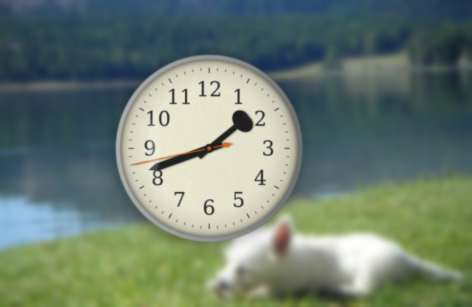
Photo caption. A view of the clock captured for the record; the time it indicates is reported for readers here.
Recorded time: 1:41:43
